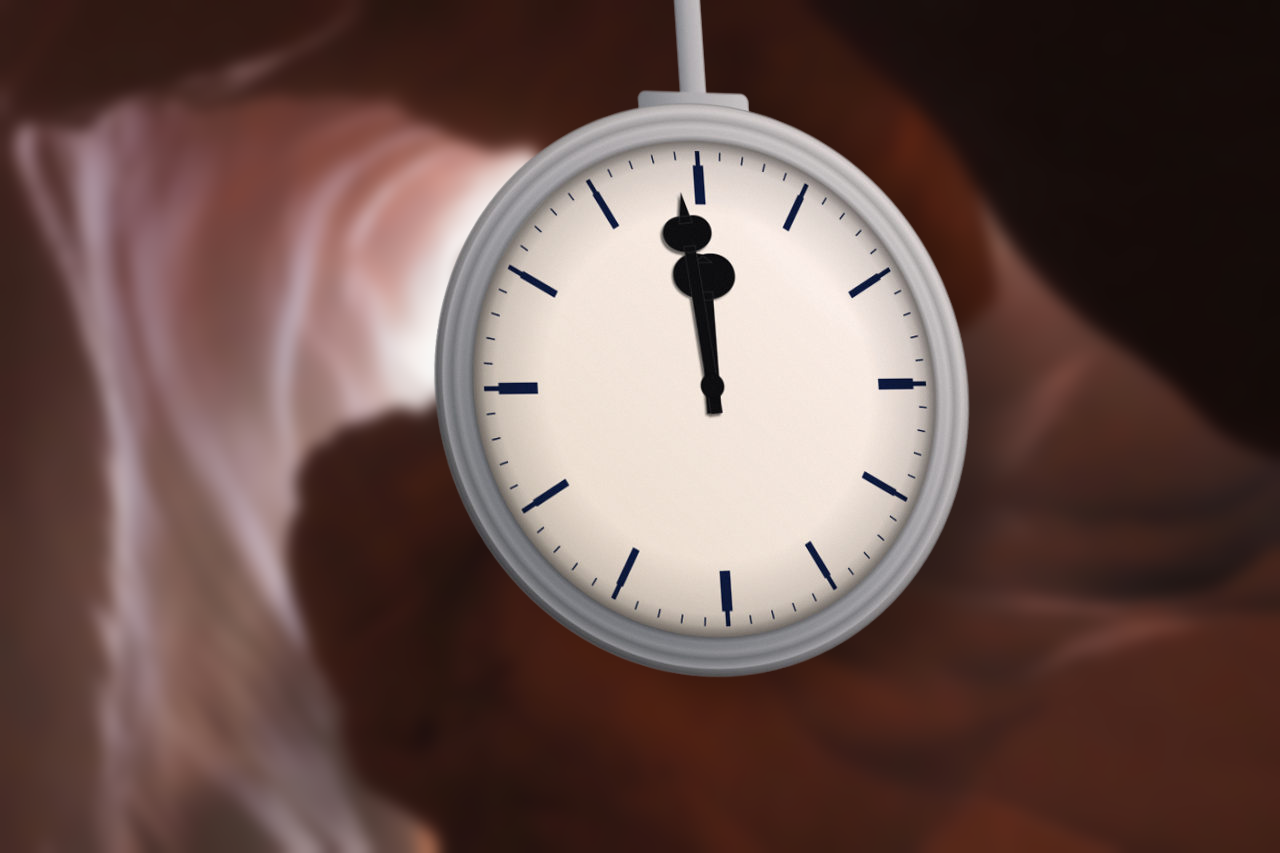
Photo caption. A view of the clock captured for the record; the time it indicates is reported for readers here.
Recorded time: 11:59
